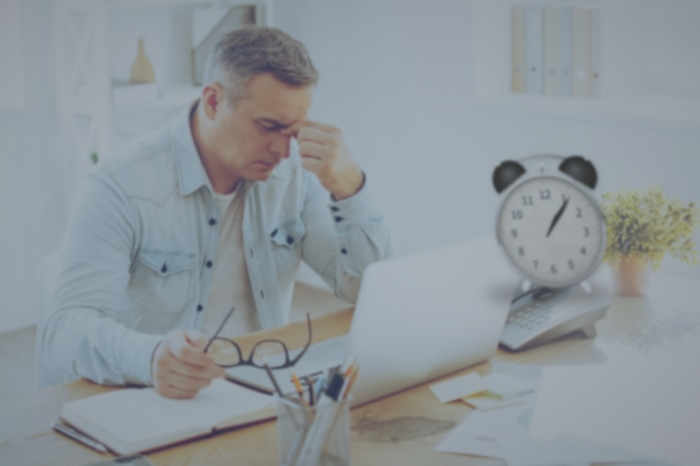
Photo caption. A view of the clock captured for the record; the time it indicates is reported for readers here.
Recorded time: 1:06
